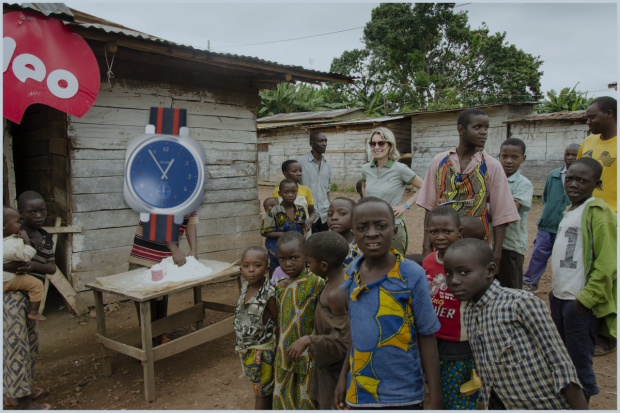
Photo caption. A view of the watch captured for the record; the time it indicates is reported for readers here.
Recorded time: 12:54
